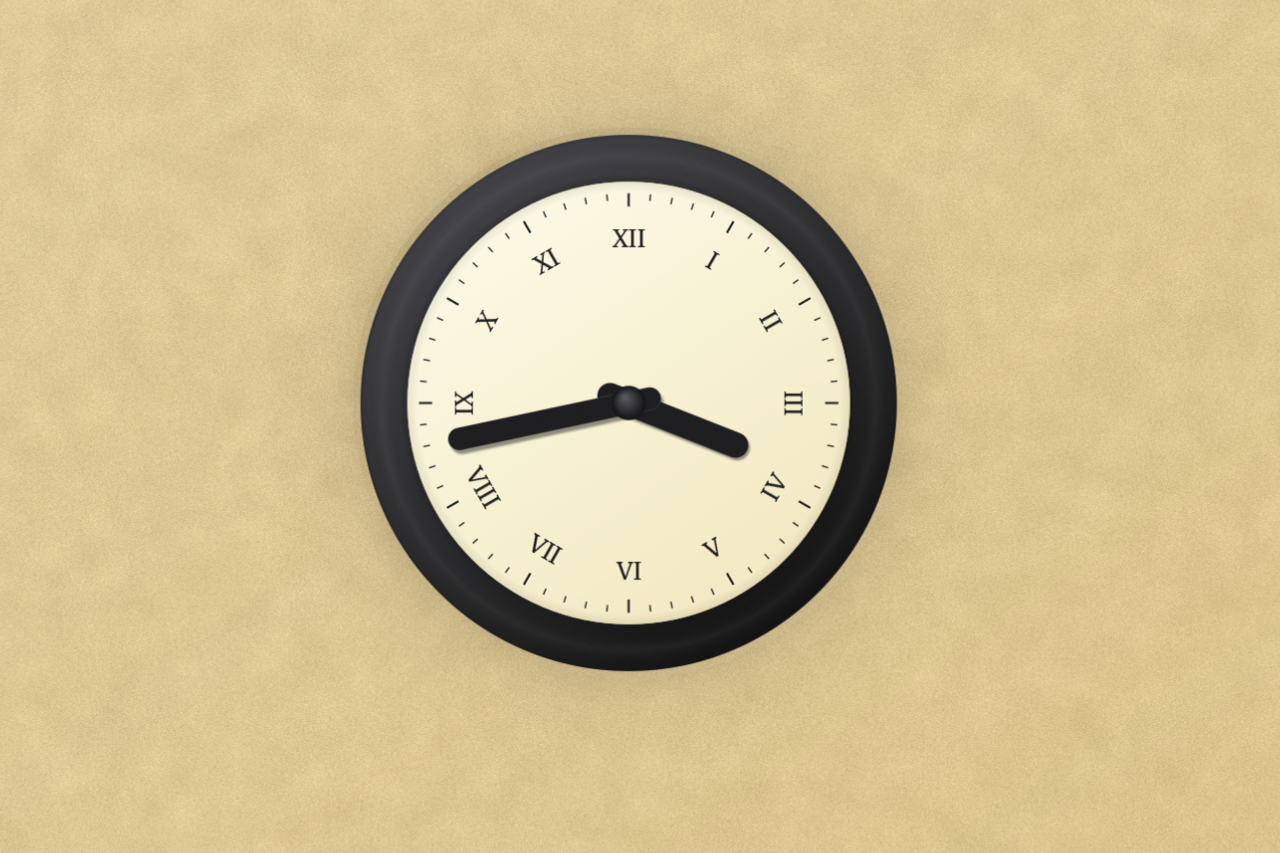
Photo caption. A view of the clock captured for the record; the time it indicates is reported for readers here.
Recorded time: 3:43
